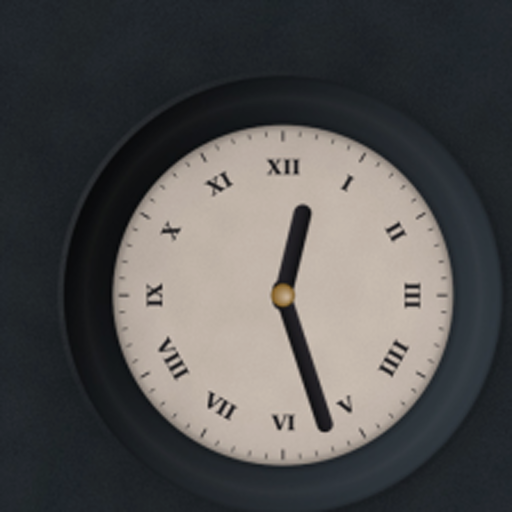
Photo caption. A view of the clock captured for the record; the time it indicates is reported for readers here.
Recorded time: 12:27
